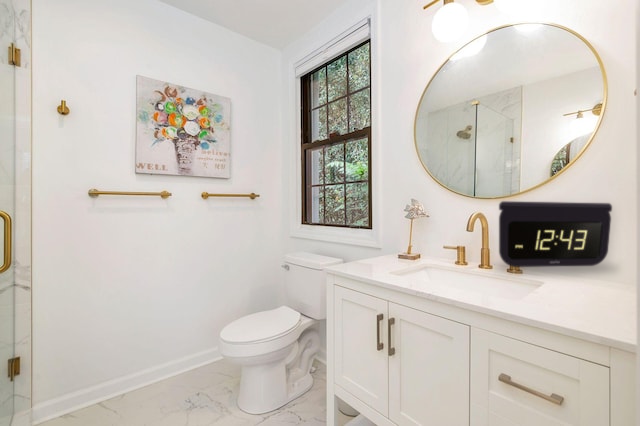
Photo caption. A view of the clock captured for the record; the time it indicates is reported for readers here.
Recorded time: 12:43
